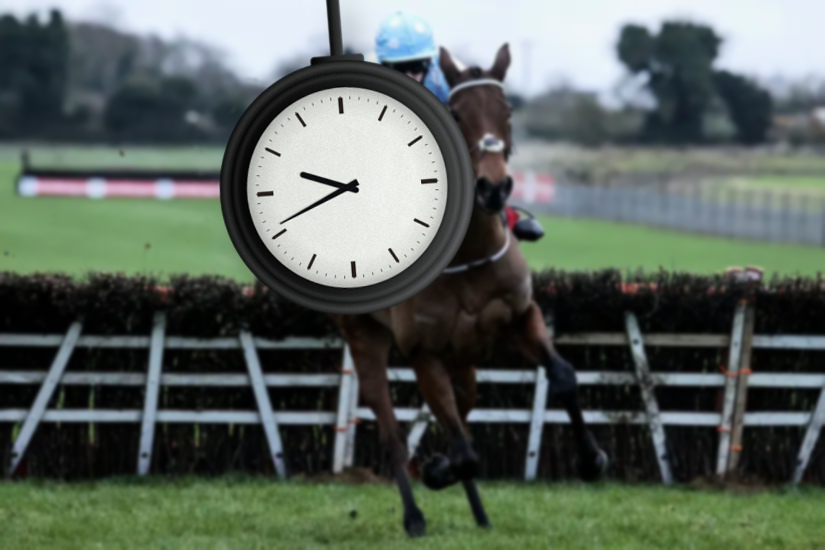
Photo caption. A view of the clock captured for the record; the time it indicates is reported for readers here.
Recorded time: 9:41
